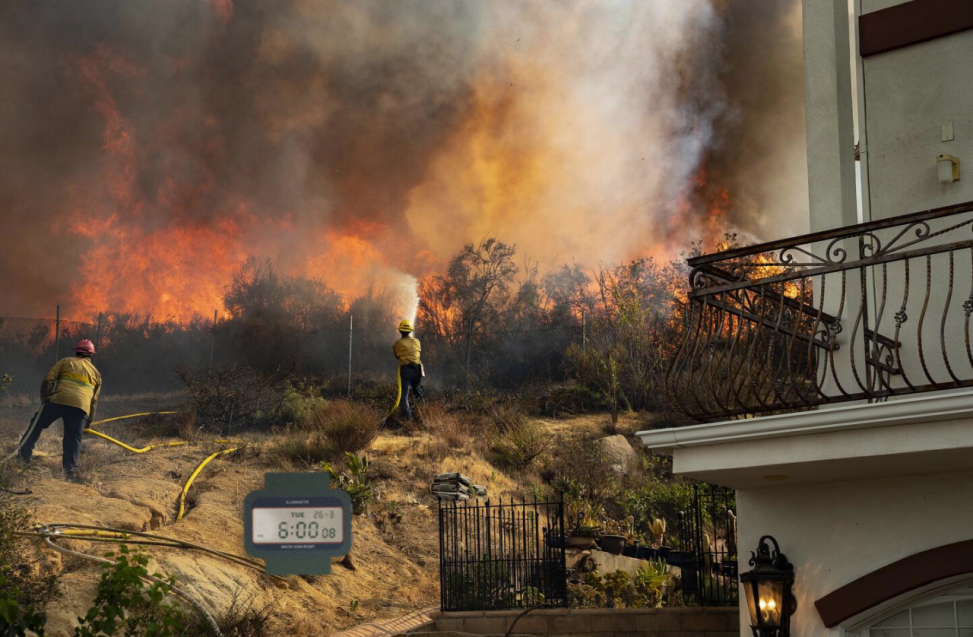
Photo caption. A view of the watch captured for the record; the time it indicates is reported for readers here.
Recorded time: 6:00:08
